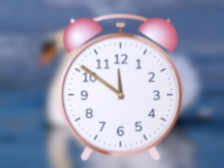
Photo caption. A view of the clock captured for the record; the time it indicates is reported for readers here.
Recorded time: 11:51
